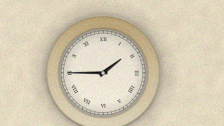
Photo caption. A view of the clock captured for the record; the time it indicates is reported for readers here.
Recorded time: 1:45
